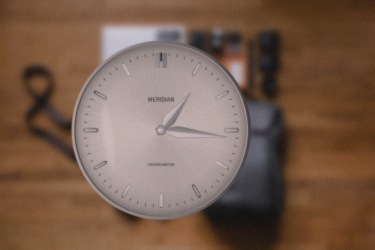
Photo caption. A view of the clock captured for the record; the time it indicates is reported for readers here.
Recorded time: 1:16
